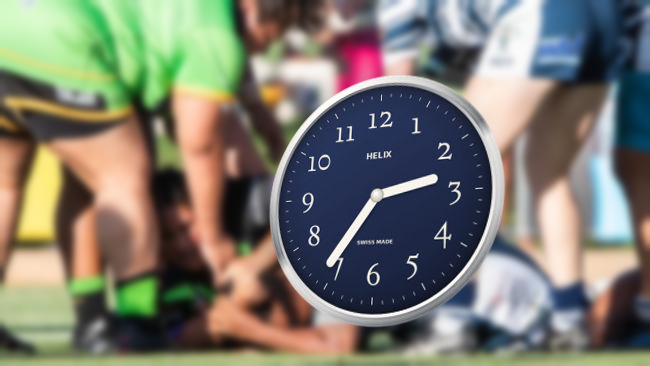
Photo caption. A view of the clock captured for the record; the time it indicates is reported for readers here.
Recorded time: 2:36
